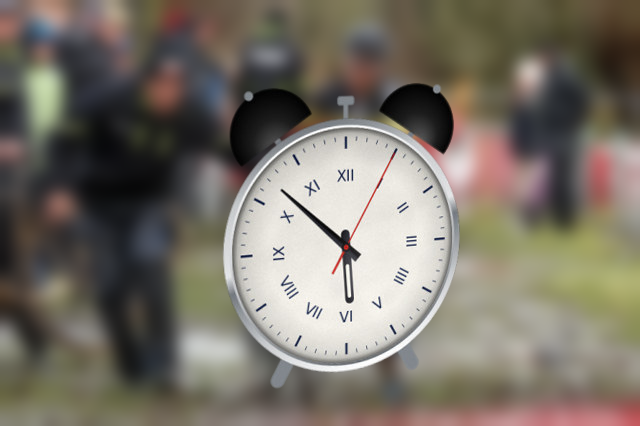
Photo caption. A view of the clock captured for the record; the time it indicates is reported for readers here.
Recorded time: 5:52:05
